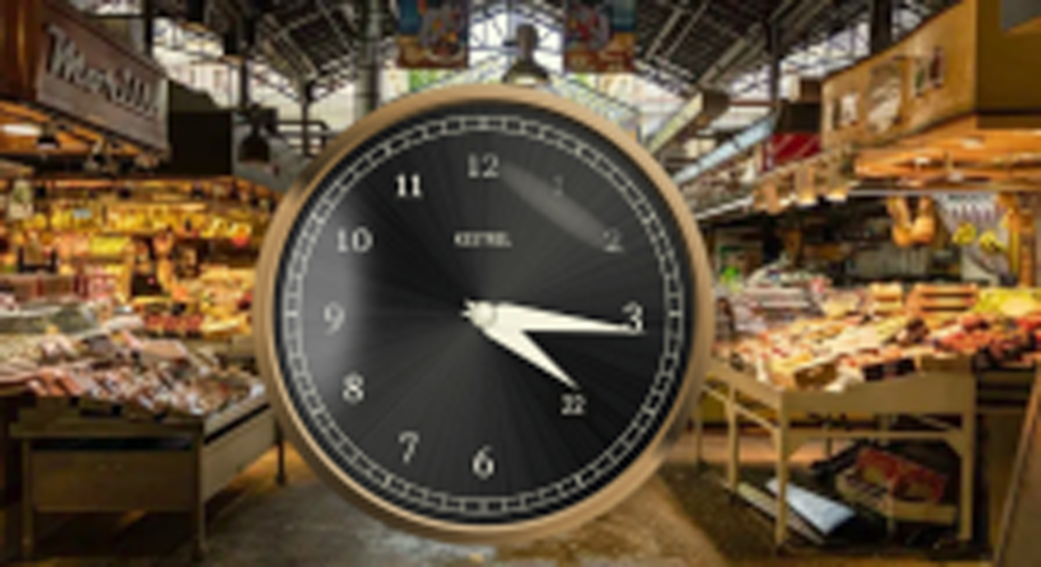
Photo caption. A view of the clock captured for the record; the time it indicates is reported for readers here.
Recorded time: 4:16
